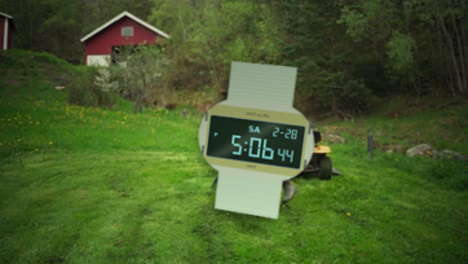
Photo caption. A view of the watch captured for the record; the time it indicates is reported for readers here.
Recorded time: 5:06:44
